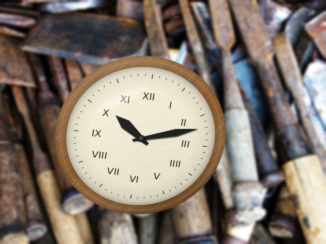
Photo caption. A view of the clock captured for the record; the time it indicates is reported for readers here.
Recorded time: 10:12
